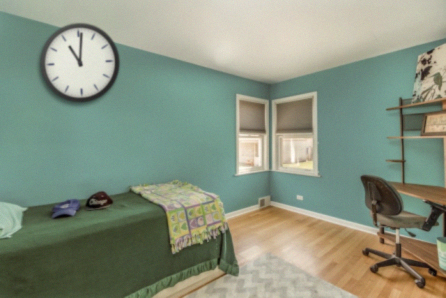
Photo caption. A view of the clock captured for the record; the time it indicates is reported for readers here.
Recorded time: 11:01
